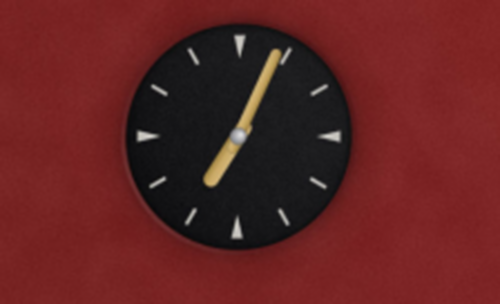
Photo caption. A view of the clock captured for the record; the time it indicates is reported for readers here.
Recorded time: 7:04
